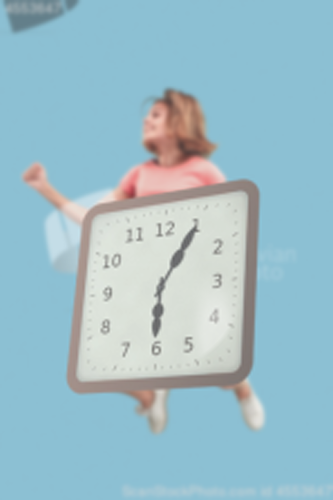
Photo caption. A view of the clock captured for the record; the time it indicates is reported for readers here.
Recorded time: 6:05
